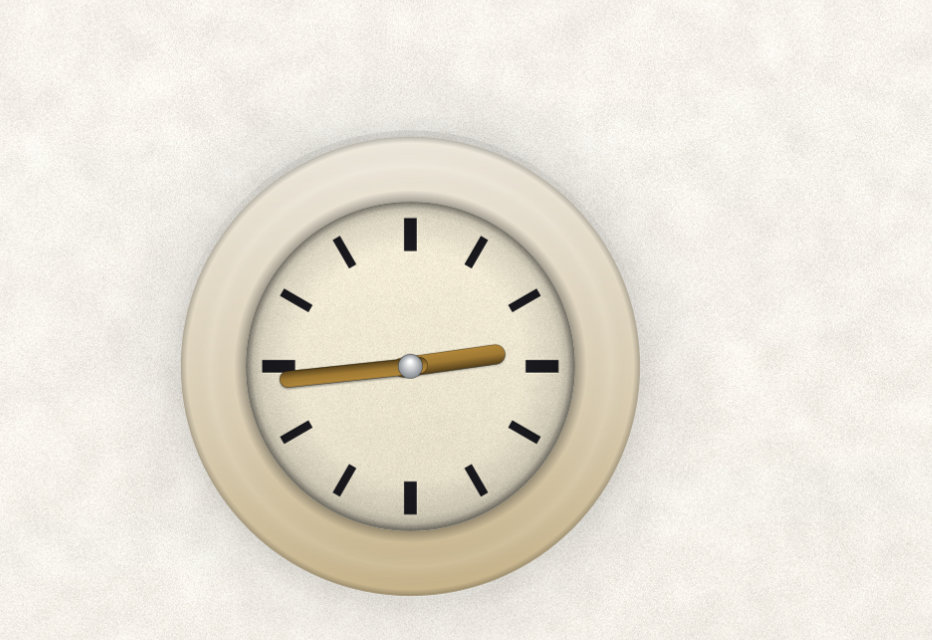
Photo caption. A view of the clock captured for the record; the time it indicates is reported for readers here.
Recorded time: 2:44
